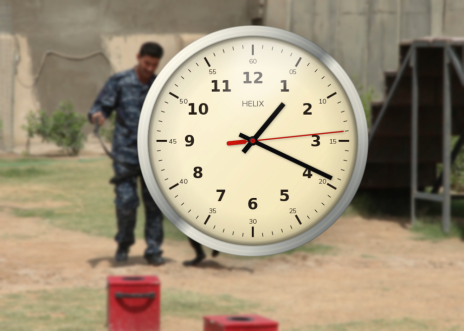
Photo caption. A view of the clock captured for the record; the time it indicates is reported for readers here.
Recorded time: 1:19:14
